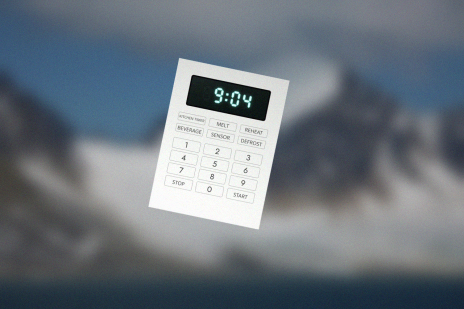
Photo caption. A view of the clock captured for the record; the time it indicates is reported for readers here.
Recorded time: 9:04
